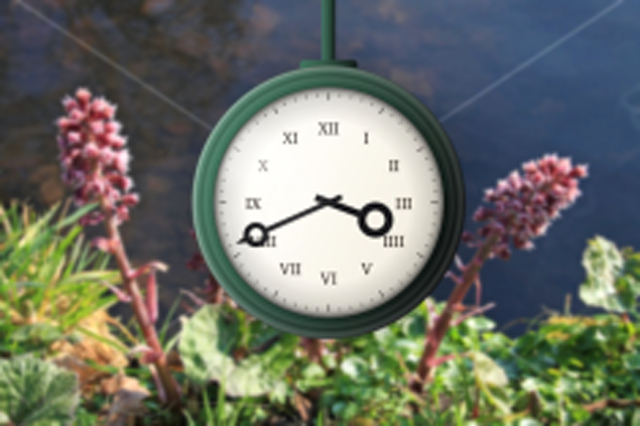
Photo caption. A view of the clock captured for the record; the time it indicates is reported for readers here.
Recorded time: 3:41
